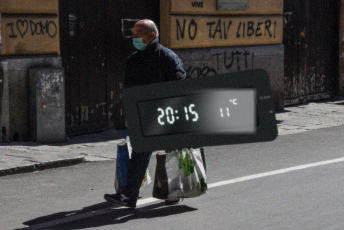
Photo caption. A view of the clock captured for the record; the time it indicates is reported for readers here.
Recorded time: 20:15
